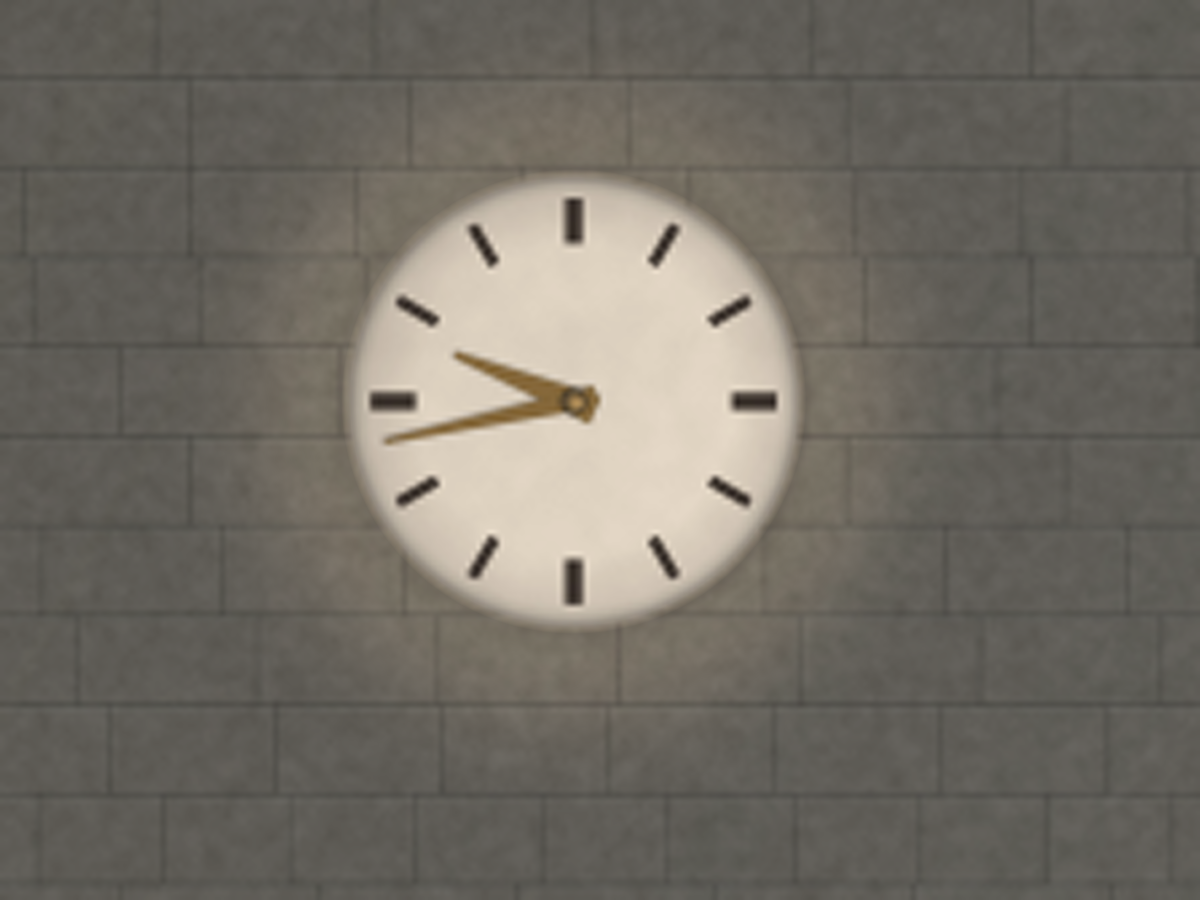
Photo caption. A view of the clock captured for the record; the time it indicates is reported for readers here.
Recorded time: 9:43
